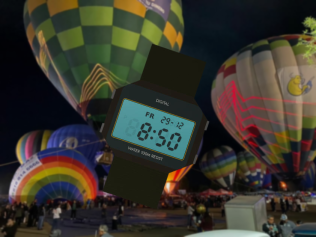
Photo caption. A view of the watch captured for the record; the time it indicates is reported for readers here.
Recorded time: 8:50
